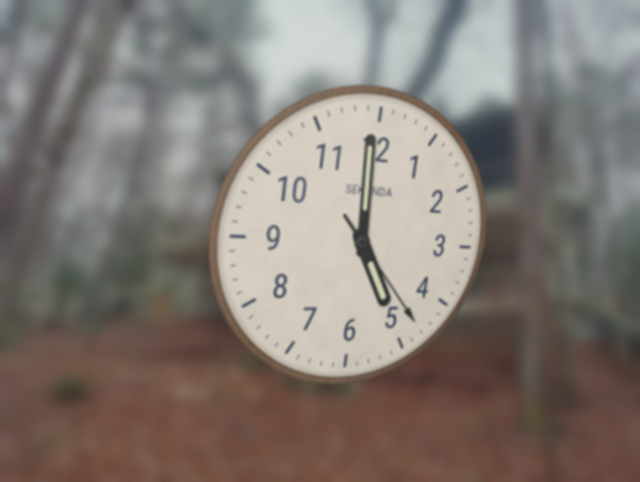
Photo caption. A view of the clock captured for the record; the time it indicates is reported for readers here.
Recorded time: 4:59:23
